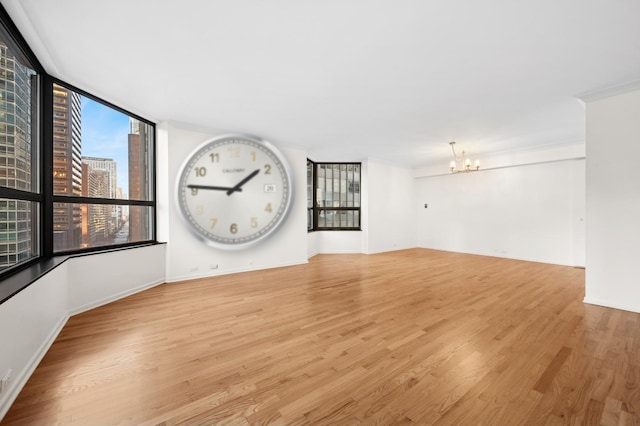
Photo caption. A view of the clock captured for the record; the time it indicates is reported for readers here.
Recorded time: 1:46
